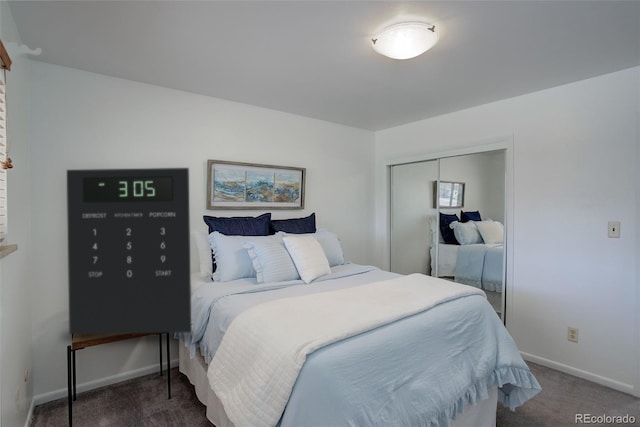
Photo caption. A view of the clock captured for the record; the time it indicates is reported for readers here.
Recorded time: 3:05
